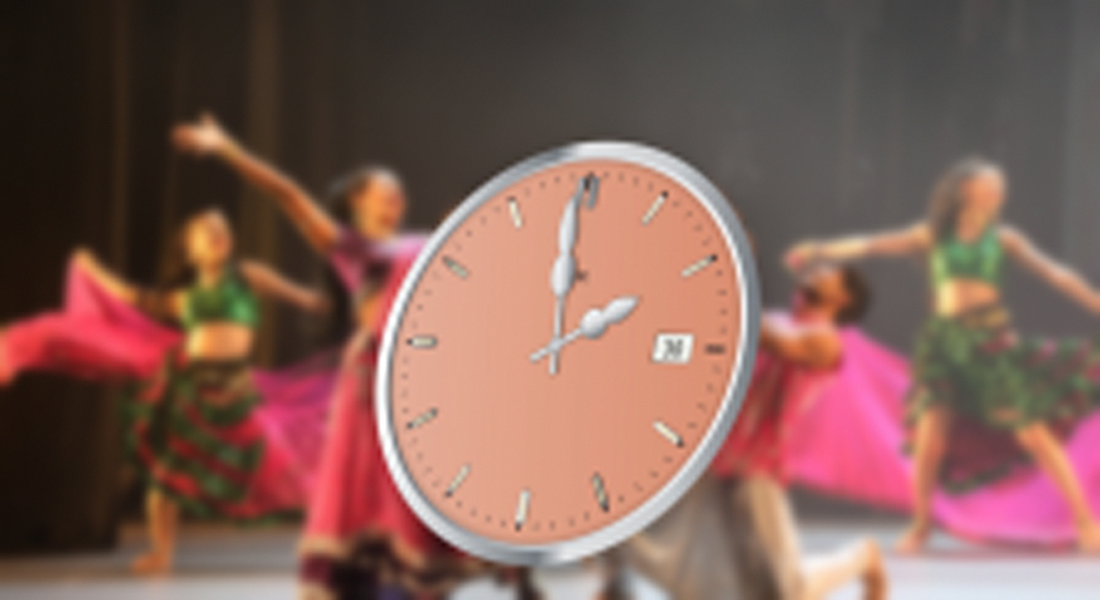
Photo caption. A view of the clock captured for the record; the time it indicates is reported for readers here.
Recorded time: 1:59
